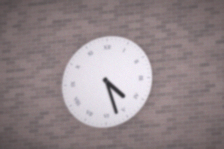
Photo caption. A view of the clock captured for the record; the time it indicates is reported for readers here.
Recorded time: 4:27
